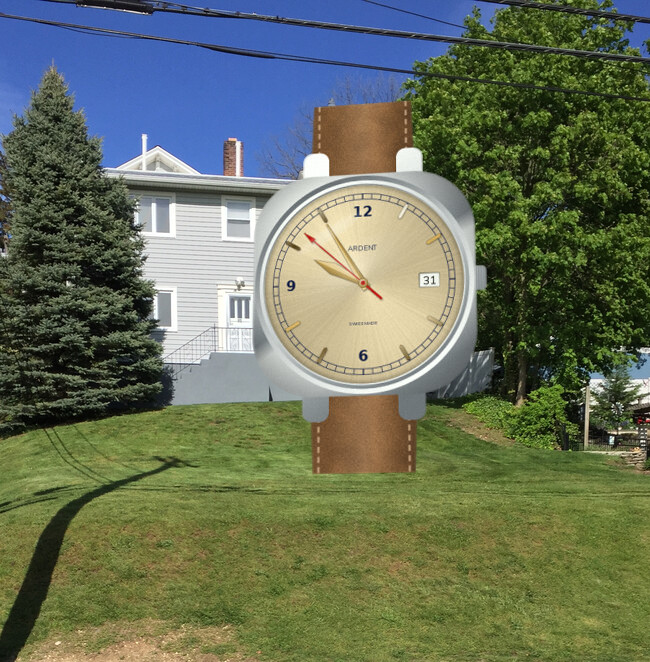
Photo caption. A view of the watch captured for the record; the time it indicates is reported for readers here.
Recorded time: 9:54:52
